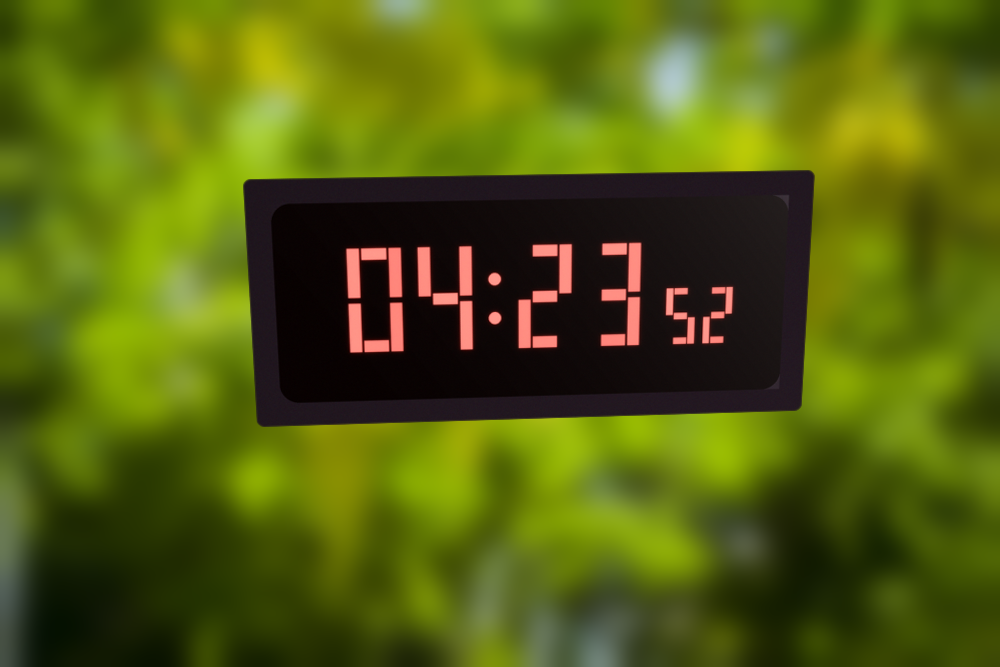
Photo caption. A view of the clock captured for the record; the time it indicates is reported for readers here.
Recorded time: 4:23:52
